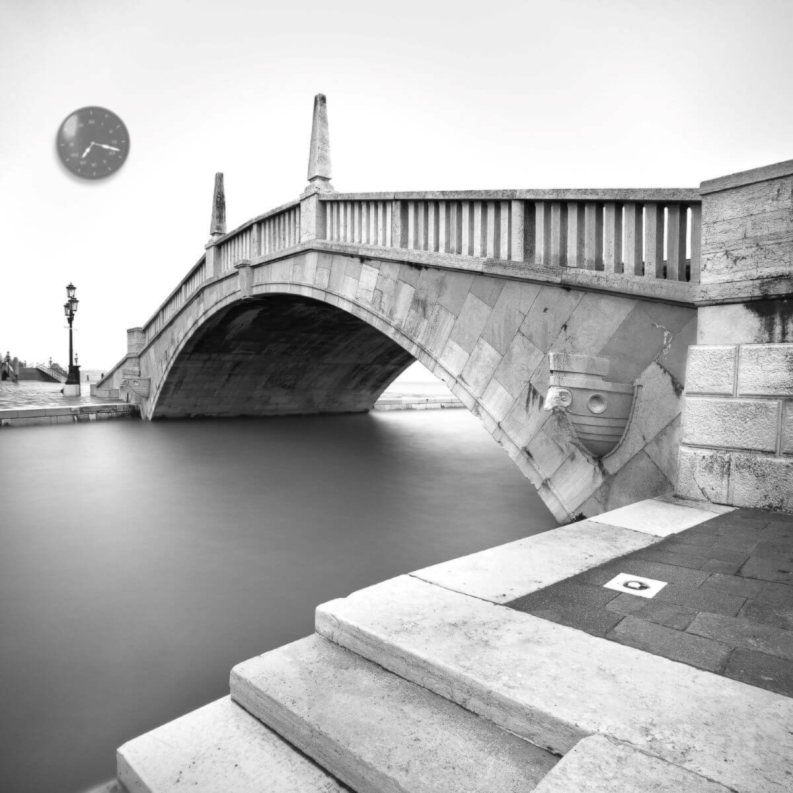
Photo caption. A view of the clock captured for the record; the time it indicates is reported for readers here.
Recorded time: 7:18
